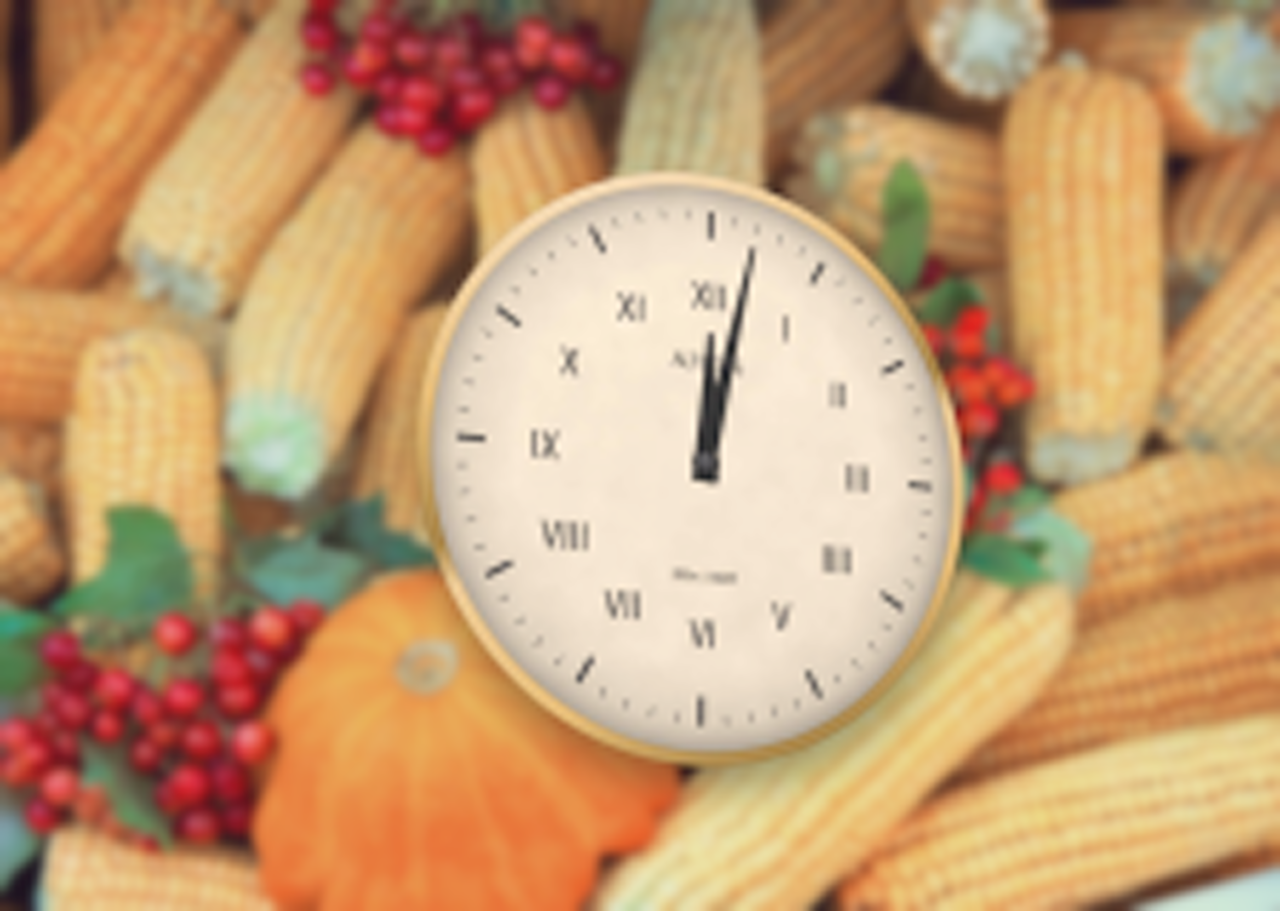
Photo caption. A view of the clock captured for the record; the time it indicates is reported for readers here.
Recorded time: 12:02
